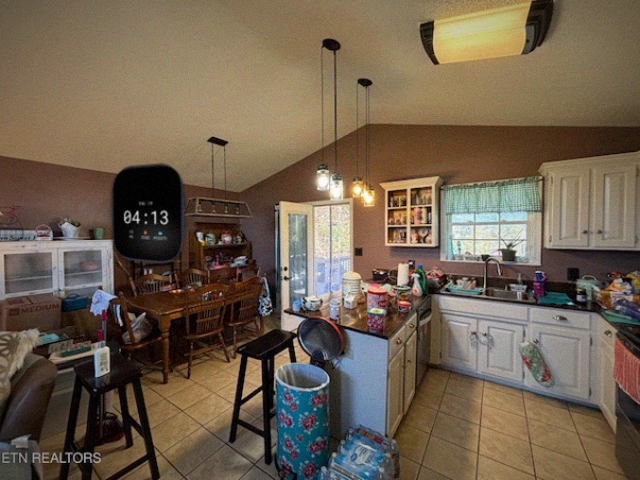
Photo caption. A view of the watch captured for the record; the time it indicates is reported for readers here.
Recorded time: 4:13
